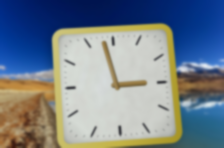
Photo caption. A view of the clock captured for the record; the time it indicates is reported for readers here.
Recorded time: 2:58
